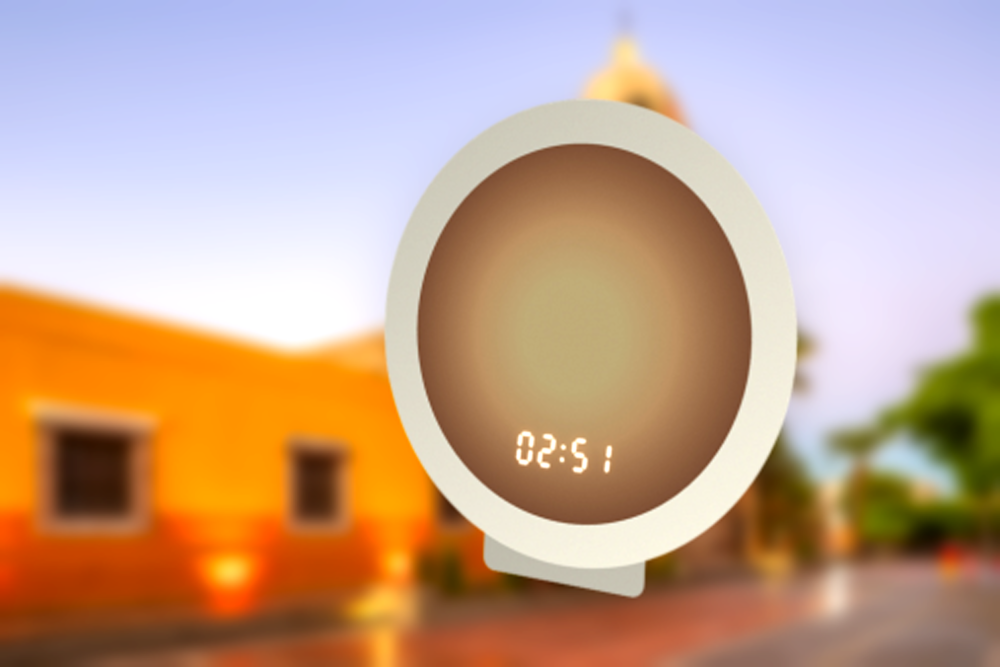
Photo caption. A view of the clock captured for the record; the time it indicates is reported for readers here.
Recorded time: 2:51
